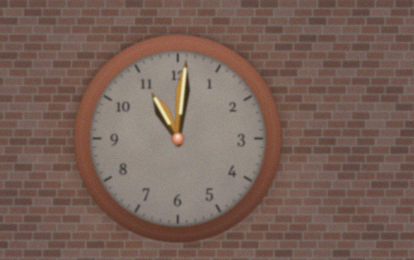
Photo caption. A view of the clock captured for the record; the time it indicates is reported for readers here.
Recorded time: 11:01
